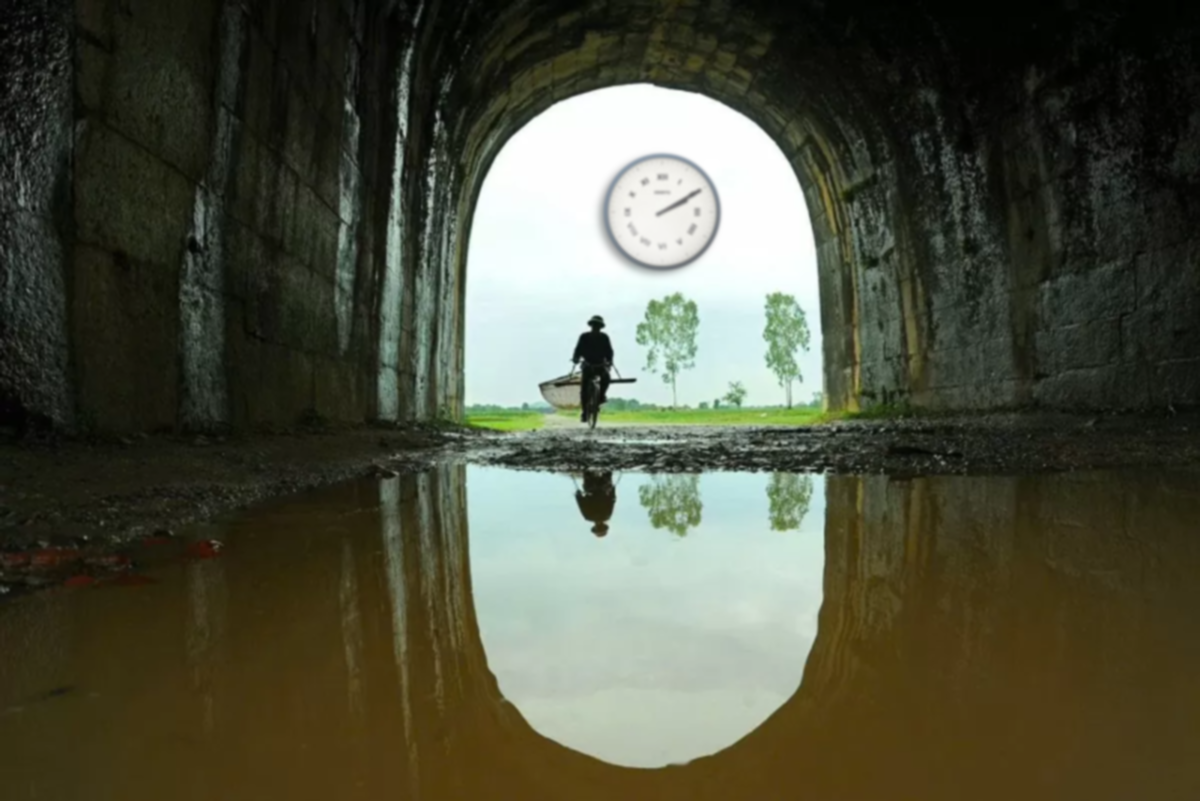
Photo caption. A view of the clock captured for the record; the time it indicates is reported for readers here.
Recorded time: 2:10
